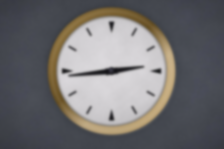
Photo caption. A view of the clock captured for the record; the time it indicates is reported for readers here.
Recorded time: 2:44
